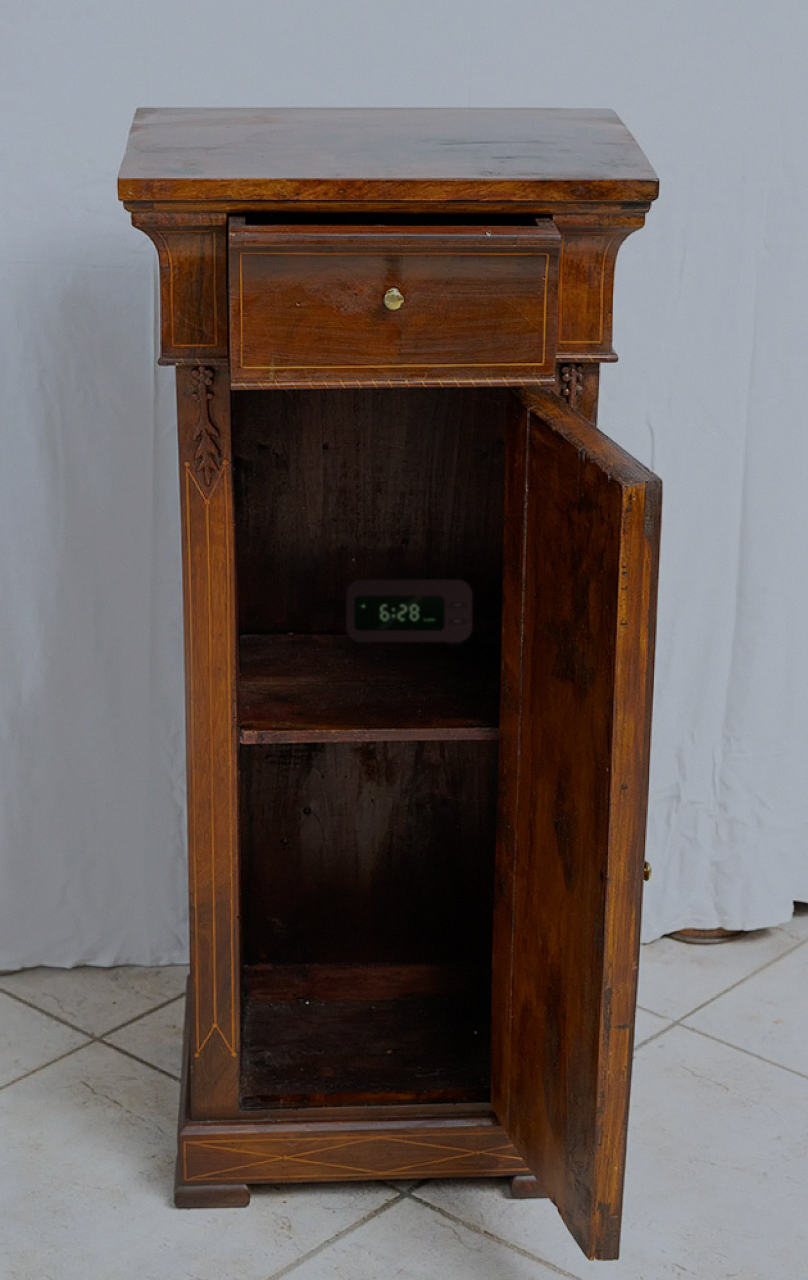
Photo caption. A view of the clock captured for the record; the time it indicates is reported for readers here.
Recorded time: 6:28
